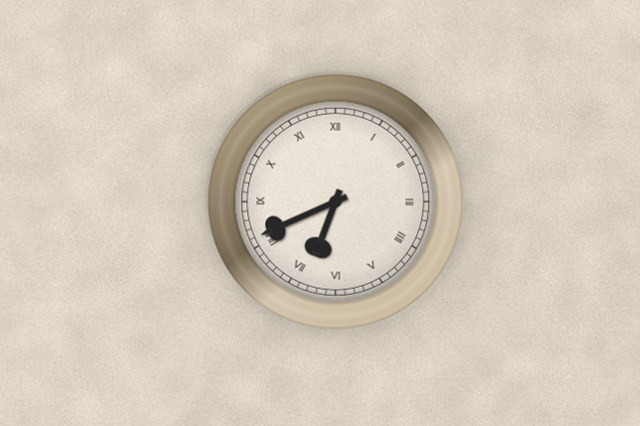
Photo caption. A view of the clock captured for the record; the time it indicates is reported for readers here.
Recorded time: 6:41
